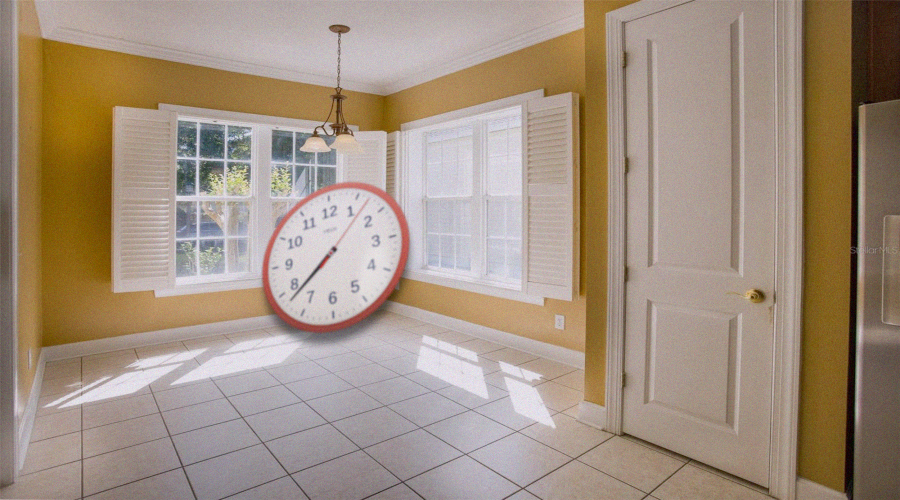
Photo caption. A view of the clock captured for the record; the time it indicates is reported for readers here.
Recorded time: 7:38:07
